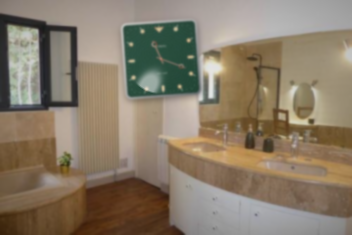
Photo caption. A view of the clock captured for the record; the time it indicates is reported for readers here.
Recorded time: 11:19
